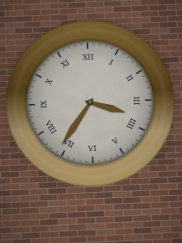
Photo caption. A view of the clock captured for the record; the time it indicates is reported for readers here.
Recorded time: 3:36
